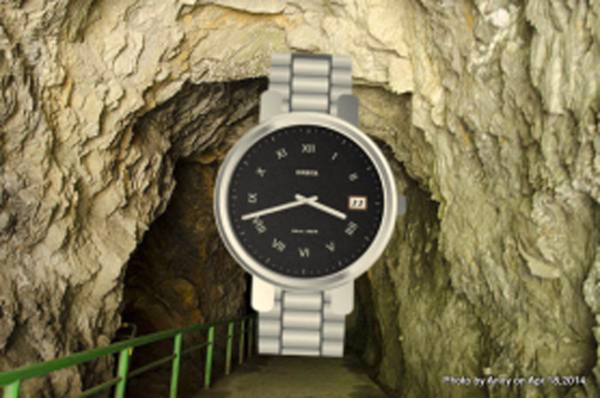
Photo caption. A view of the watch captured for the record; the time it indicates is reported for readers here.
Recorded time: 3:42
